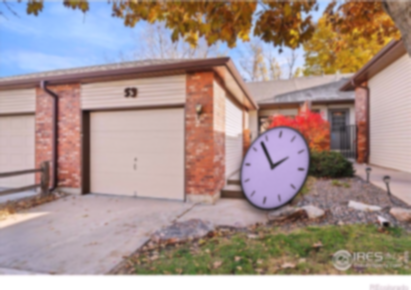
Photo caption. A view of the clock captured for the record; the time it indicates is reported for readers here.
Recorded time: 1:53
